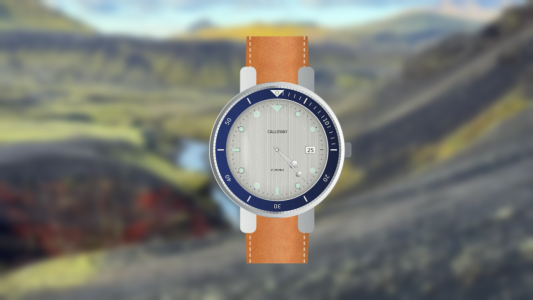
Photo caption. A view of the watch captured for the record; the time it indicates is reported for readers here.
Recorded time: 4:23
